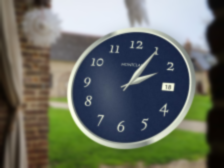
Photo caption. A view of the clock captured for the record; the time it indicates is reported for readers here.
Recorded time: 2:05
